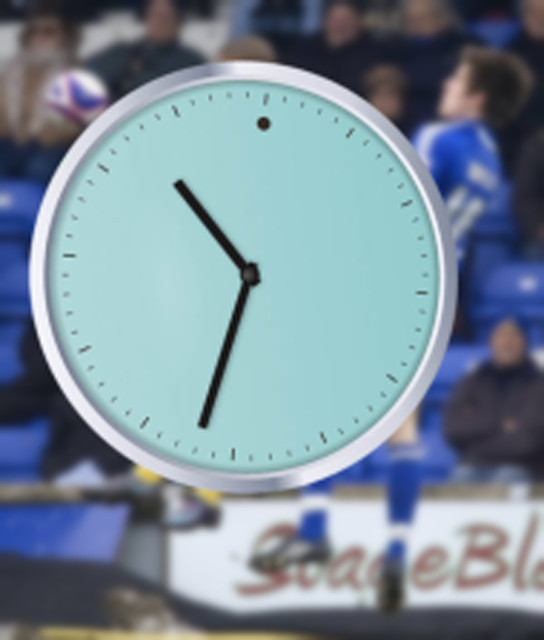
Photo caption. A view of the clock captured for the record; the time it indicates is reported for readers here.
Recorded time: 10:32
